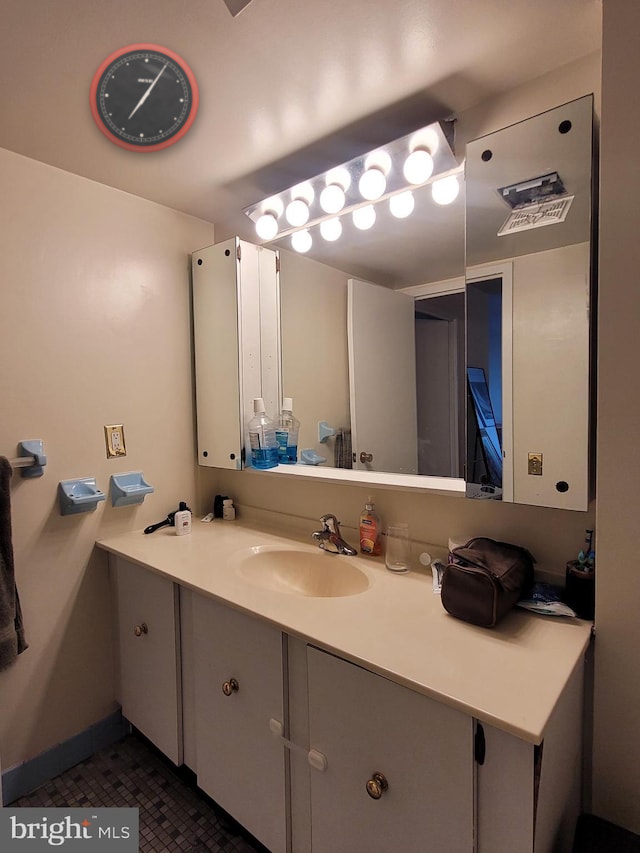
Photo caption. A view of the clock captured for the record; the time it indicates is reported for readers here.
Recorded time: 7:05
